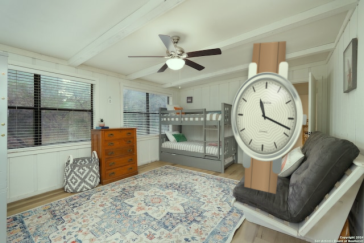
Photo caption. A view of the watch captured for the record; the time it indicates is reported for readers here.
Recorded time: 11:18
